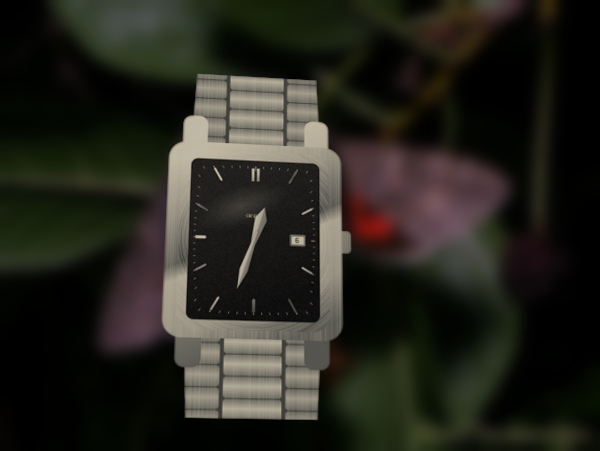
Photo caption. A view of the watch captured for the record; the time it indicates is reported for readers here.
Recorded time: 12:33
